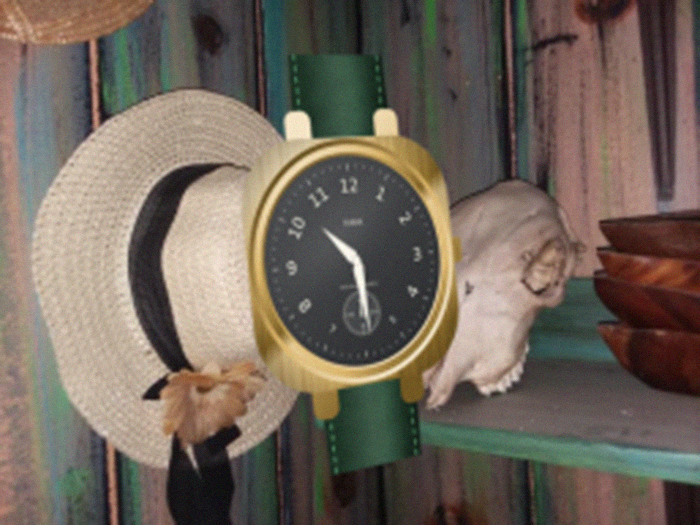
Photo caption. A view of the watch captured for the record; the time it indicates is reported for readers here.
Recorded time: 10:29
